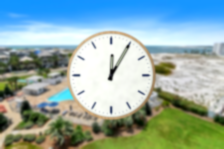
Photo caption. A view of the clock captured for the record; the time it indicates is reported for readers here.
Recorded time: 12:05
